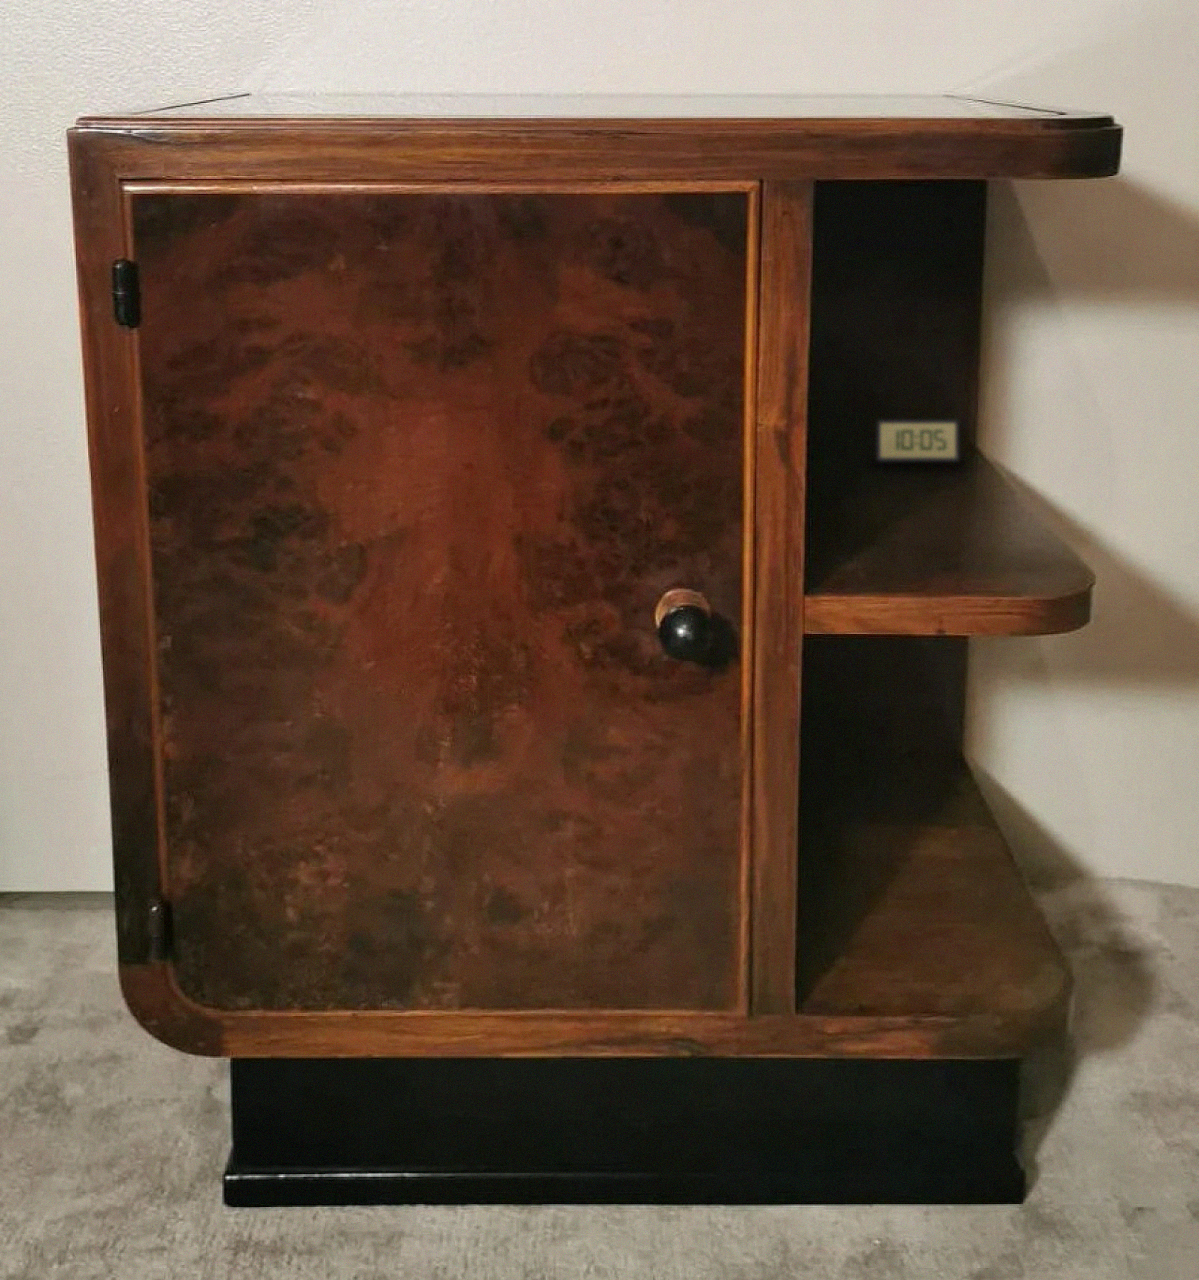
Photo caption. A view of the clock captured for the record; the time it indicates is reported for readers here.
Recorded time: 10:05
